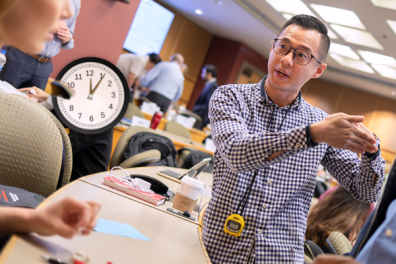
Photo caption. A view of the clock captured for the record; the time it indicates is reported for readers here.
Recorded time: 12:06
